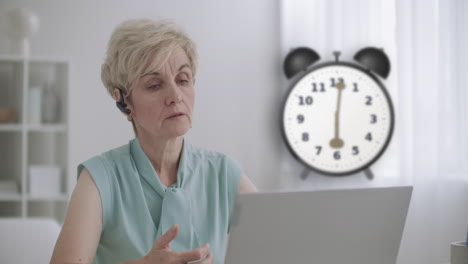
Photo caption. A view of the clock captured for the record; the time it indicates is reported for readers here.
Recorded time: 6:01
